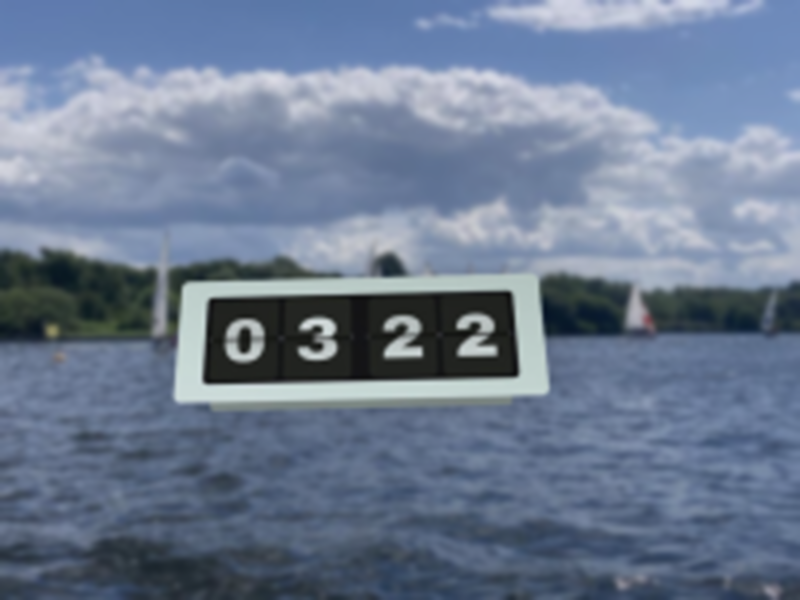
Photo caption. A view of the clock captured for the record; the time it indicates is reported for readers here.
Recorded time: 3:22
